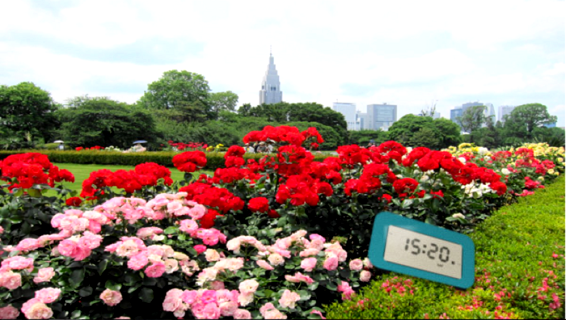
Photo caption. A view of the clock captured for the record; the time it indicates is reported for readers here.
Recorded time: 15:20
